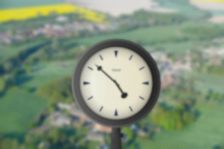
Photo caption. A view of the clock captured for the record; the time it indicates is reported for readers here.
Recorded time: 4:52
